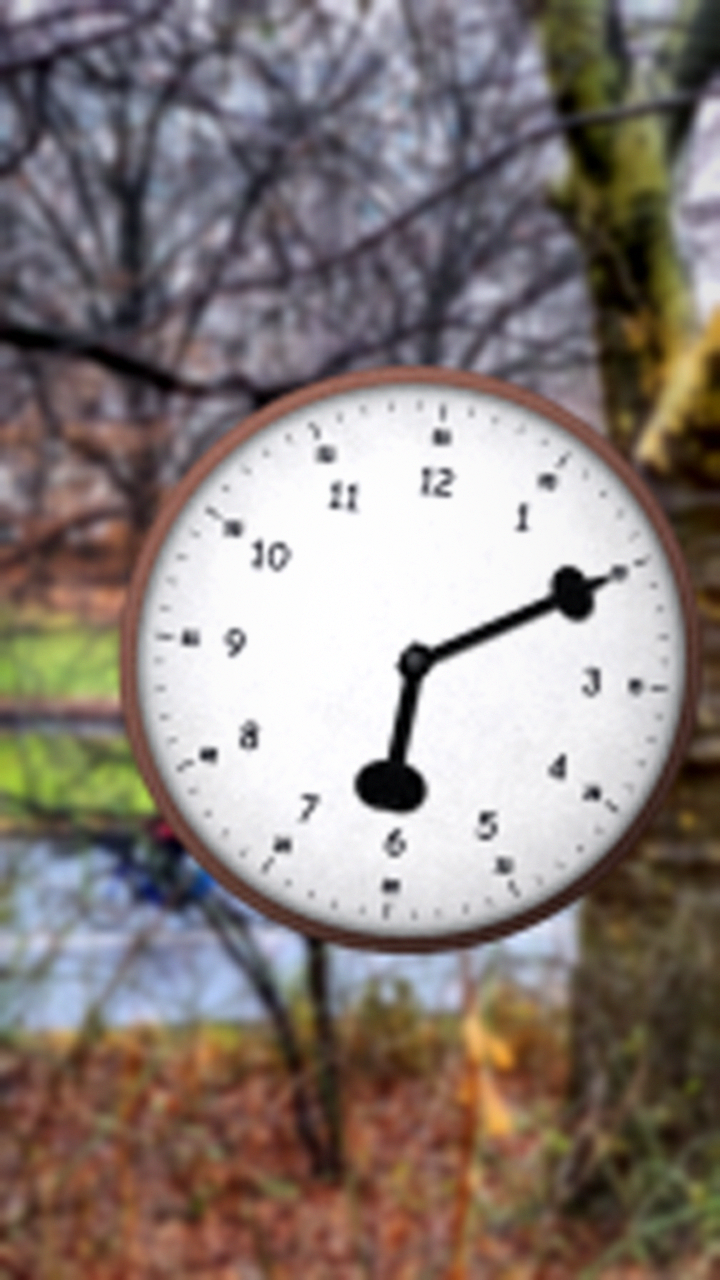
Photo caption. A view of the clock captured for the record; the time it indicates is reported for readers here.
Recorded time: 6:10
